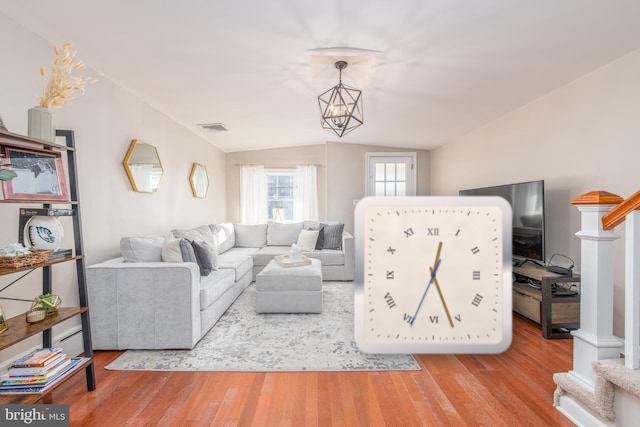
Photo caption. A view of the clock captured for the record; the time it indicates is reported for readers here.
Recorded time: 12:26:34
